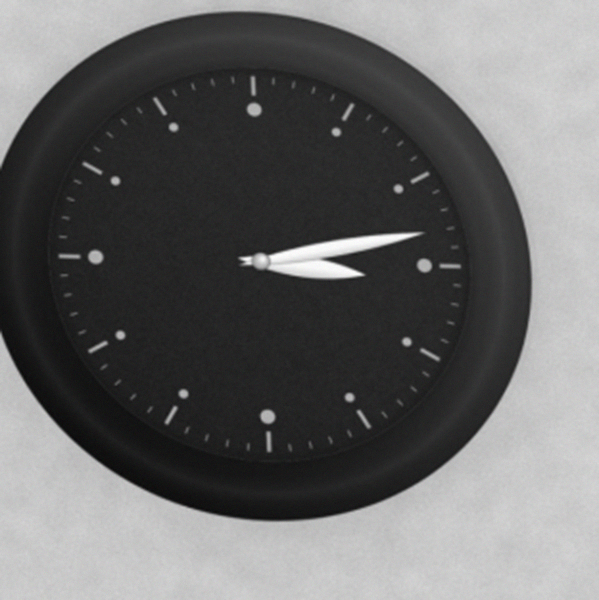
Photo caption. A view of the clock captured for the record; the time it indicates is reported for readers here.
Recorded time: 3:13
